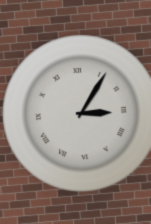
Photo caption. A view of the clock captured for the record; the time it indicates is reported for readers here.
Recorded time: 3:06
